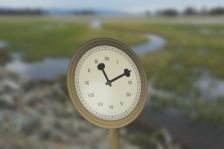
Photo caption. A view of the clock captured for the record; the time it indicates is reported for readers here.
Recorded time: 11:11
